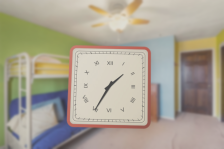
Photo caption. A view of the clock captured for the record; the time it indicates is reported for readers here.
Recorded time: 1:35
